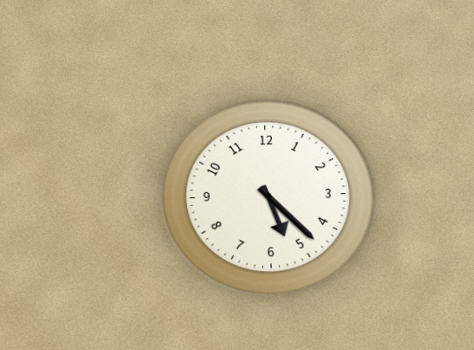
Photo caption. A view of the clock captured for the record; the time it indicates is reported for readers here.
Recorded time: 5:23
